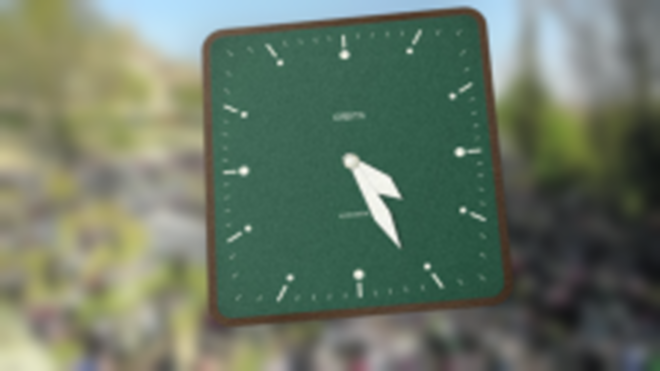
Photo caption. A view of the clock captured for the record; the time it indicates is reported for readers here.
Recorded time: 4:26
